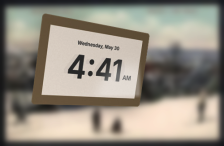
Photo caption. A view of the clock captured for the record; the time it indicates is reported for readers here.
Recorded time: 4:41
